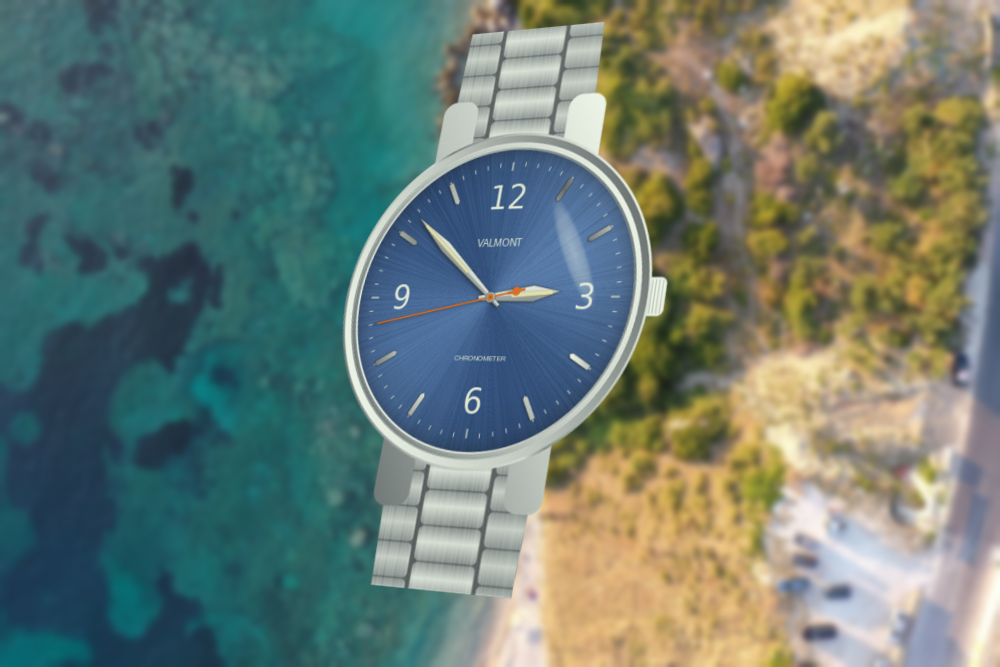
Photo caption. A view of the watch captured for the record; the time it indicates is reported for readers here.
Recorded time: 2:51:43
